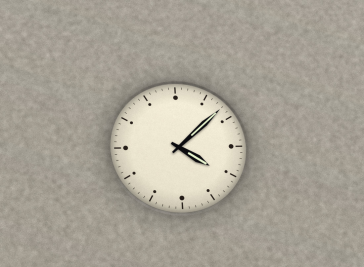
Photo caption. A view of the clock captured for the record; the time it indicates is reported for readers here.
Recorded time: 4:08
